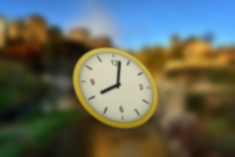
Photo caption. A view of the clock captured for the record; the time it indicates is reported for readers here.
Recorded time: 8:02
